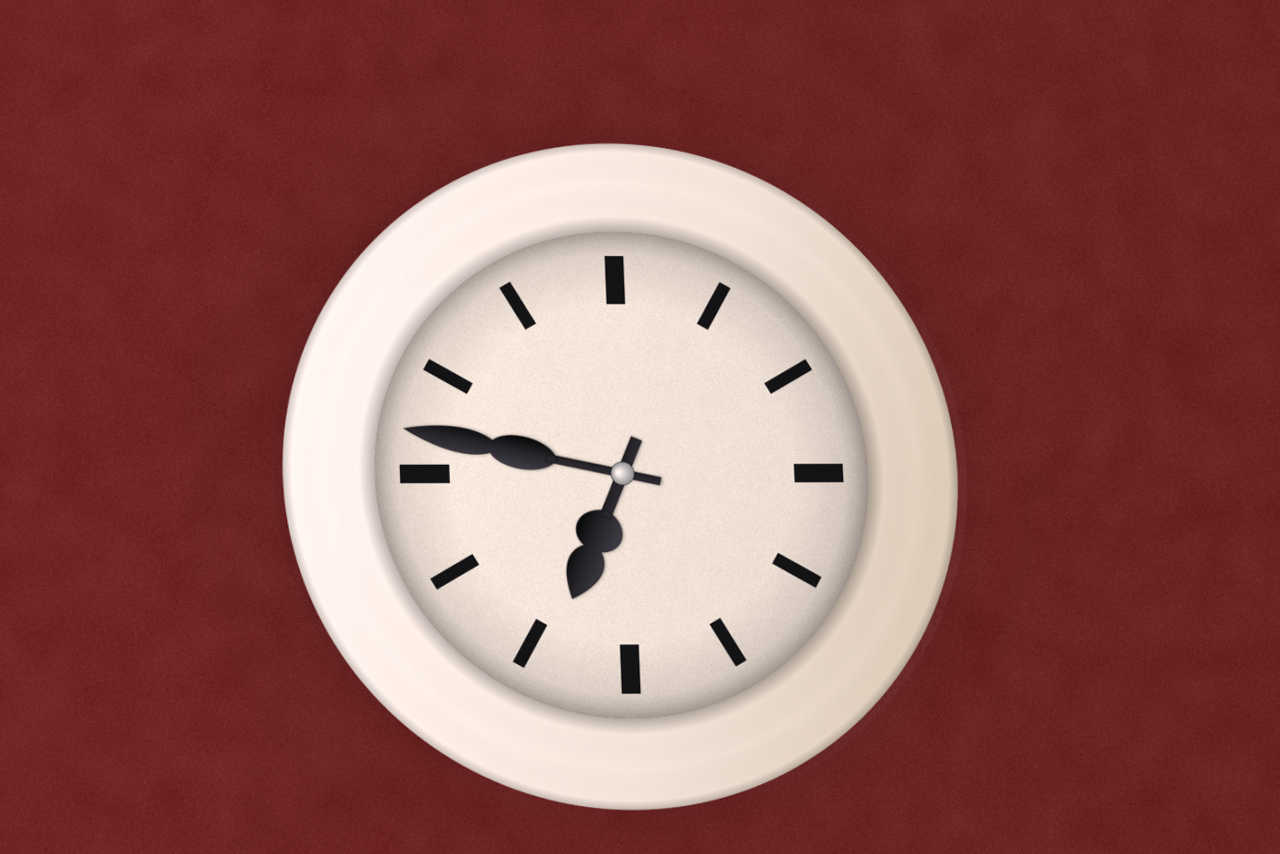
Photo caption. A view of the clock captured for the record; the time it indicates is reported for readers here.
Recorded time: 6:47
